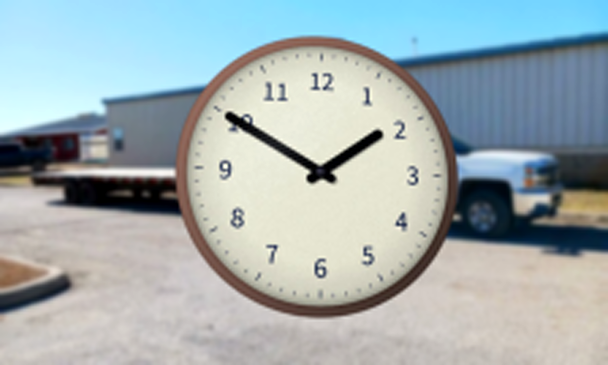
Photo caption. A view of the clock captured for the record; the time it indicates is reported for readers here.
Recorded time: 1:50
